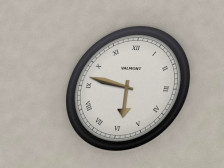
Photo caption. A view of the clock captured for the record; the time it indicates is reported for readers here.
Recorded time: 5:47
